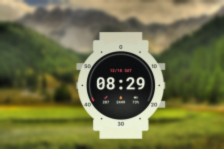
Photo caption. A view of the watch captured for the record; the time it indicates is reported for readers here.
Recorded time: 8:29
